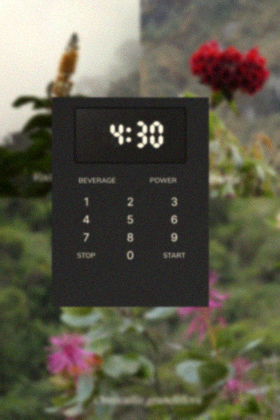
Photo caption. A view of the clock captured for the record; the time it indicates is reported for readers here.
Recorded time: 4:30
